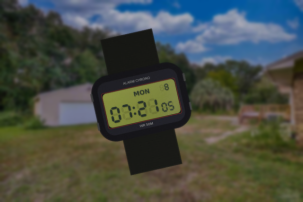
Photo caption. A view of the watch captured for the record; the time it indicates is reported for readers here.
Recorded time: 7:21:05
